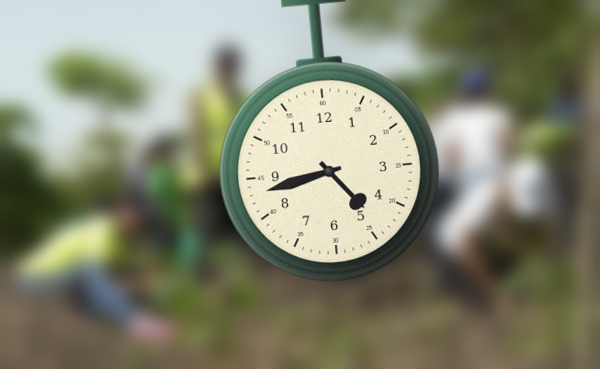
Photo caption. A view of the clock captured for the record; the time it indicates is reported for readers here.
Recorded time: 4:43
